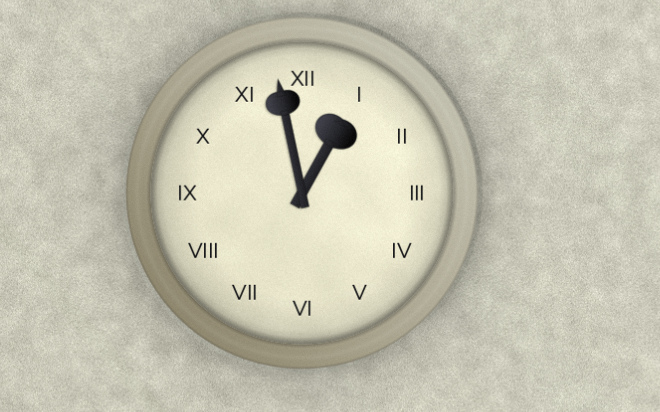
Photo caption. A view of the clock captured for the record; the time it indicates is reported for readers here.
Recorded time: 12:58
